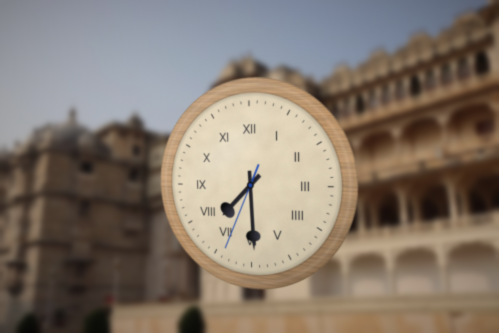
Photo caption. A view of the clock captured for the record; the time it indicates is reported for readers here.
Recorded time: 7:29:34
